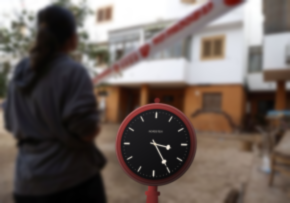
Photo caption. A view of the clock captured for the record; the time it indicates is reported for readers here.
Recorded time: 3:25
